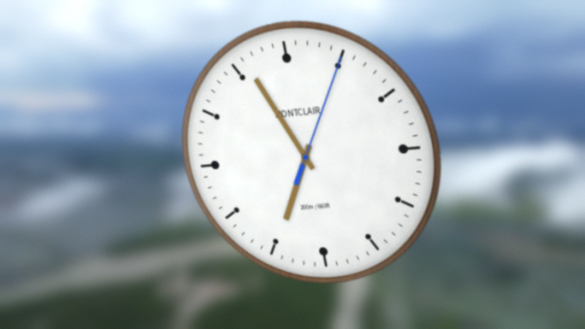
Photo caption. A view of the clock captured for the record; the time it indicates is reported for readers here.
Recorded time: 6:56:05
